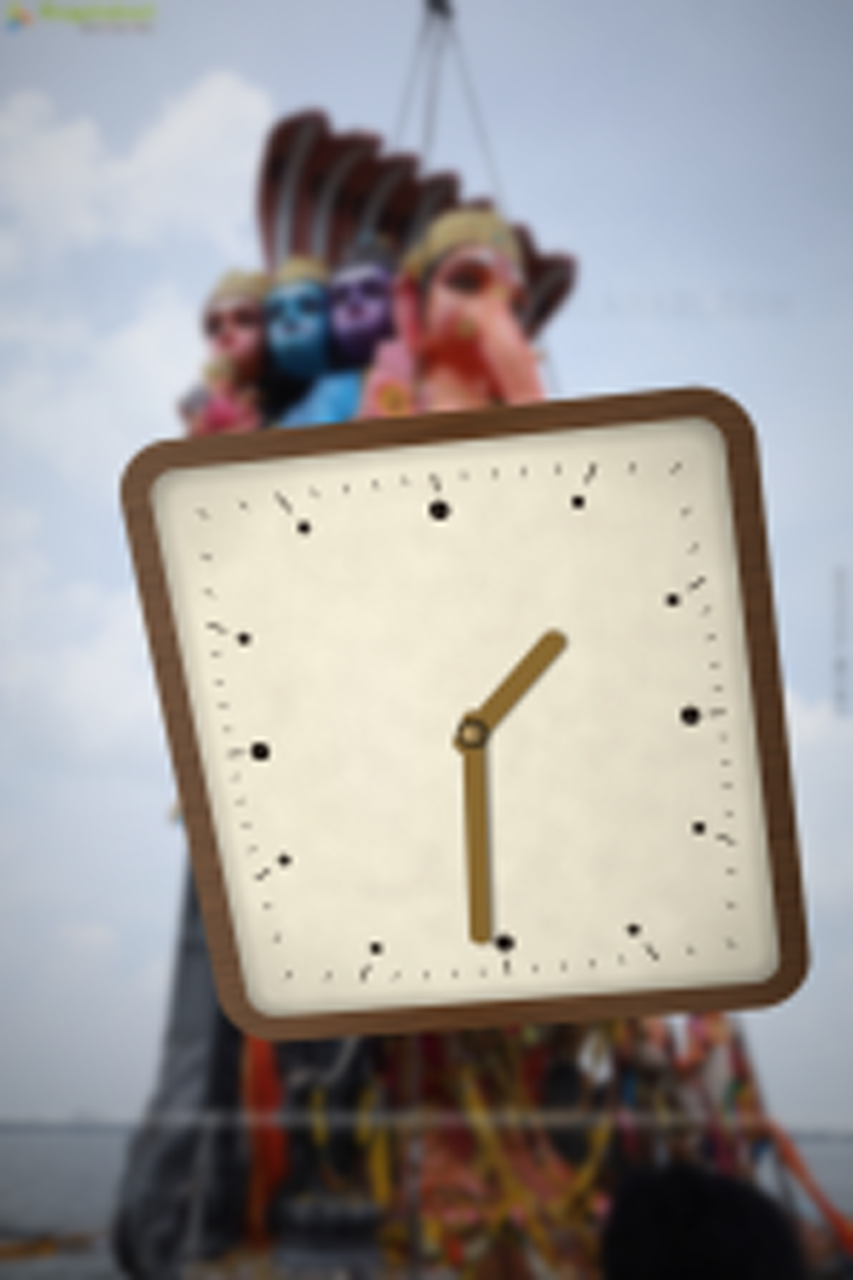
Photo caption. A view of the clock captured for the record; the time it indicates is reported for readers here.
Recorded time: 1:31
